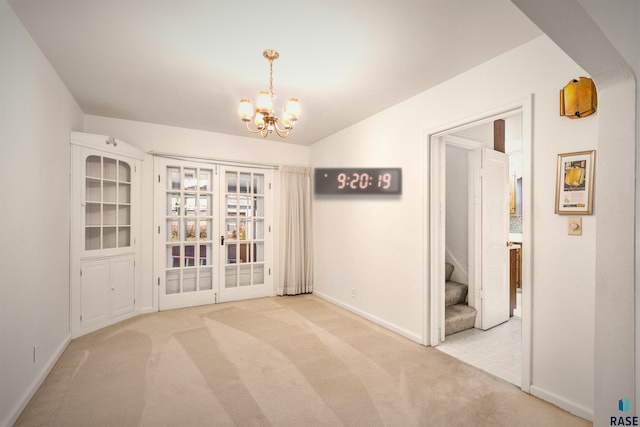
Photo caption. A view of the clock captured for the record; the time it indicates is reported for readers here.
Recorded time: 9:20:19
